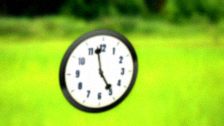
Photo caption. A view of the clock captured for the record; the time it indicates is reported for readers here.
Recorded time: 4:58
